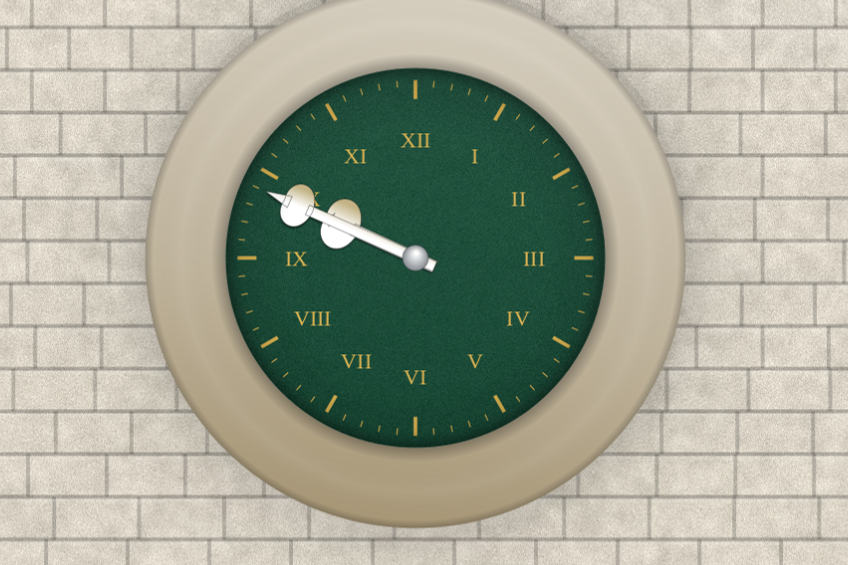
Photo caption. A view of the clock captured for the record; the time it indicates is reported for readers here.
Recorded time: 9:49
